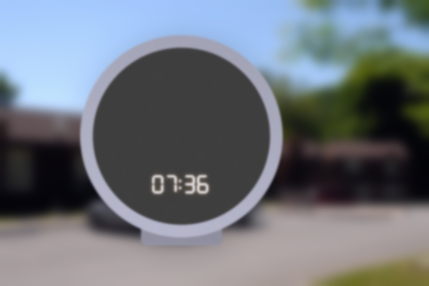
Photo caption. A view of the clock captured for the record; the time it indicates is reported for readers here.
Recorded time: 7:36
